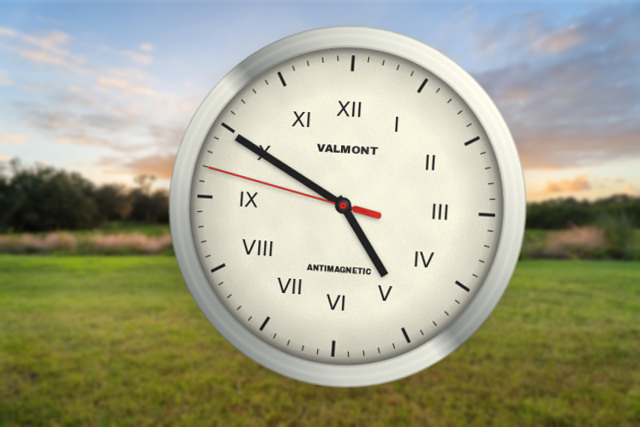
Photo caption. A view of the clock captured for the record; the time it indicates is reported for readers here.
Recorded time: 4:49:47
